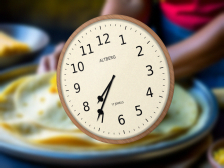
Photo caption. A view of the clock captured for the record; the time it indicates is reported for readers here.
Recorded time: 7:36
